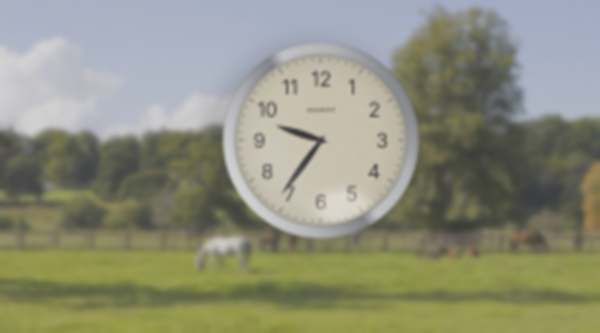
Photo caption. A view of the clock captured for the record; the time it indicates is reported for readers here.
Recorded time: 9:36
